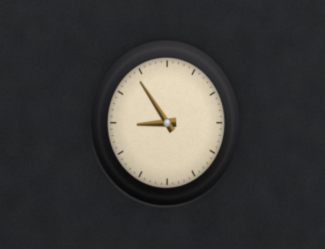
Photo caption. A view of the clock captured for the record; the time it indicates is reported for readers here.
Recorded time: 8:54
